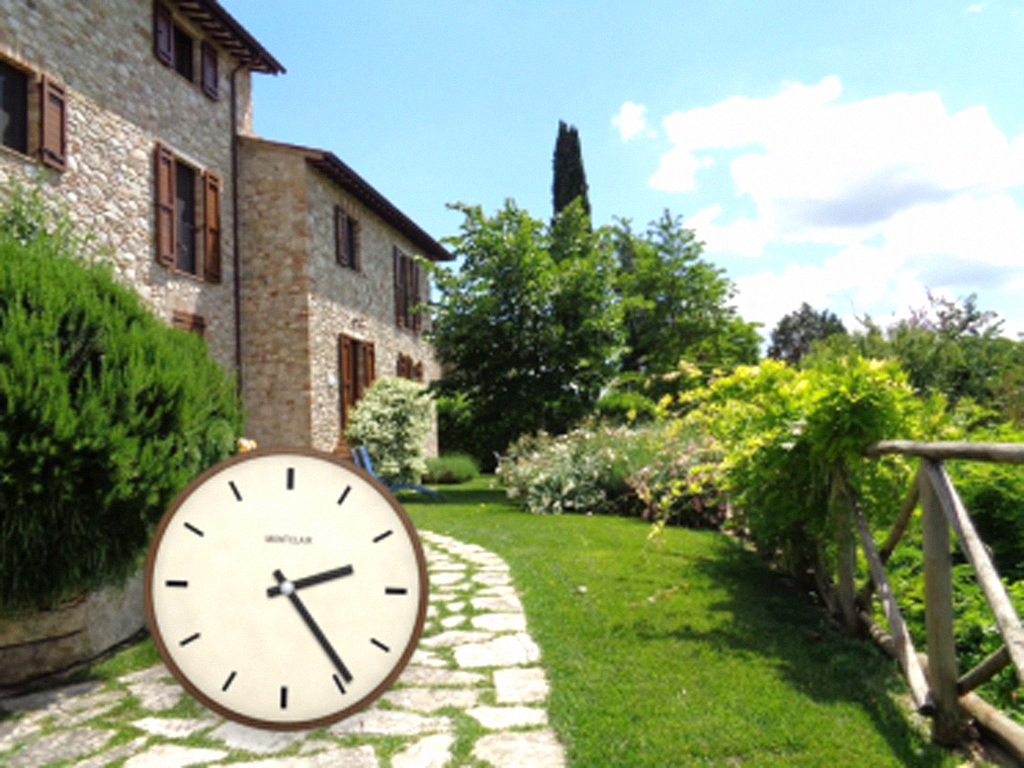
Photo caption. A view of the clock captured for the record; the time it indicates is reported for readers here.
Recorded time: 2:24
